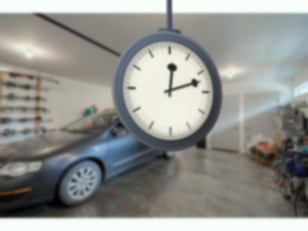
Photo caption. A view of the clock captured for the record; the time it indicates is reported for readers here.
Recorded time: 12:12
